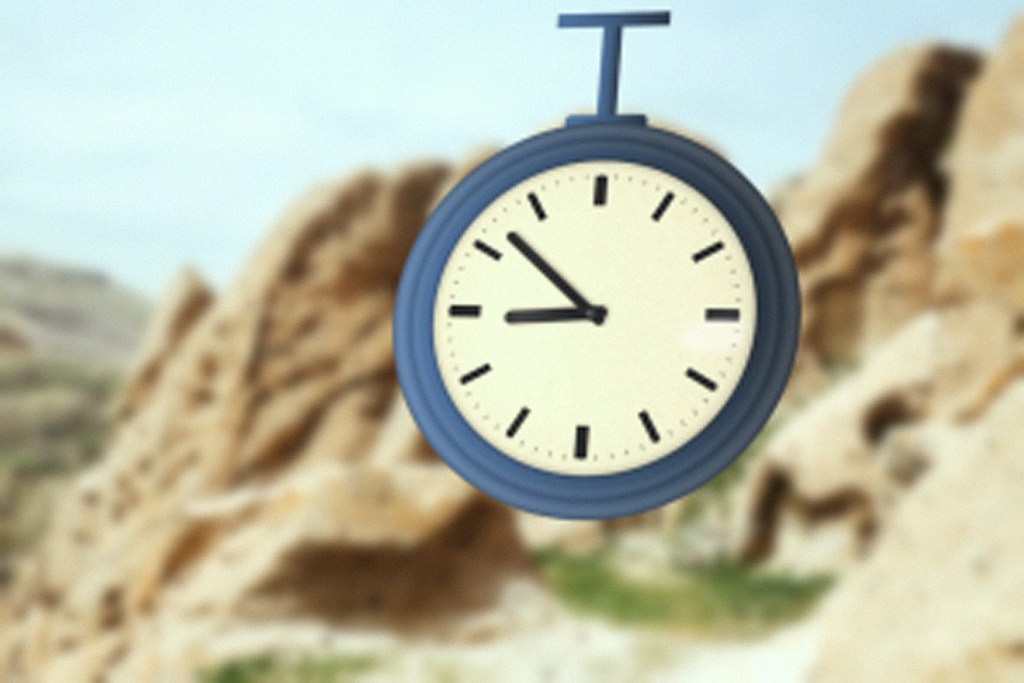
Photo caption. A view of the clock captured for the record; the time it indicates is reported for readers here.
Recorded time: 8:52
